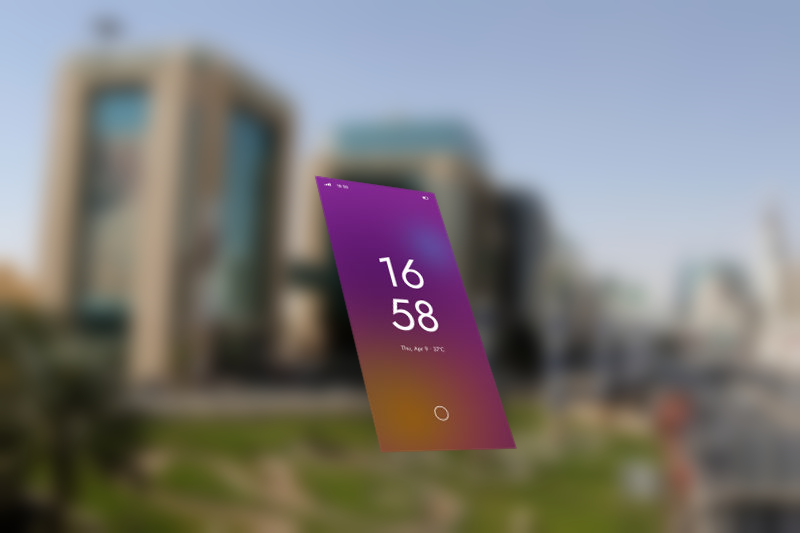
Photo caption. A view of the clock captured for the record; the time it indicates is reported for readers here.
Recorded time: 16:58
